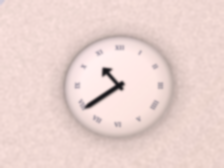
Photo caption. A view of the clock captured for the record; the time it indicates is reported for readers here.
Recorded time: 10:39
